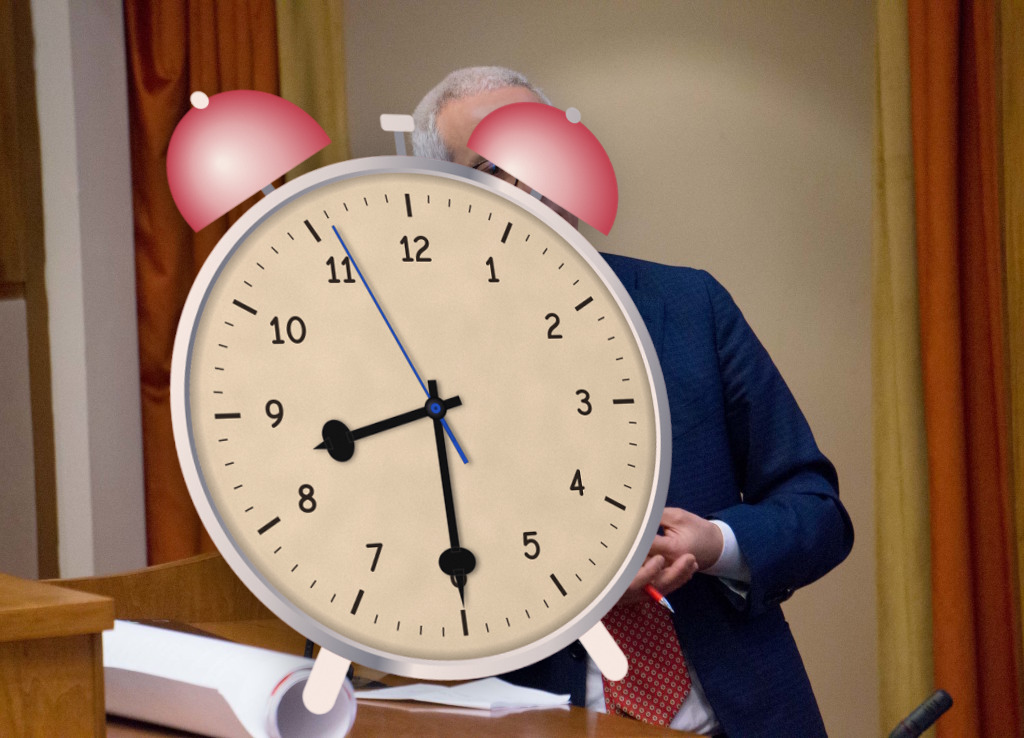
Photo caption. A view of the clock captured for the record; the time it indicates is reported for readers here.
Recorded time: 8:29:56
